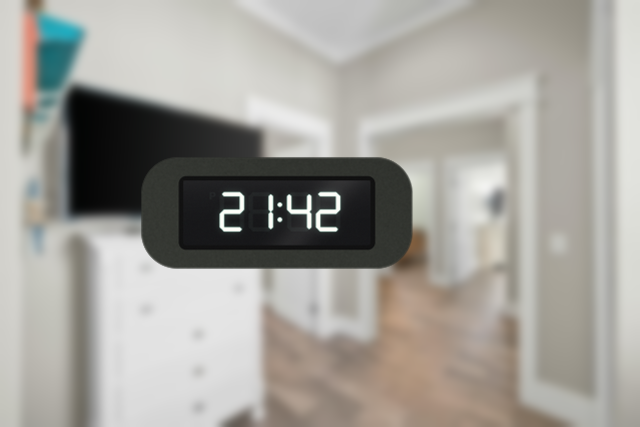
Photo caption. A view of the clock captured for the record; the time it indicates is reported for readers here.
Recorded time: 21:42
